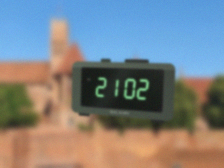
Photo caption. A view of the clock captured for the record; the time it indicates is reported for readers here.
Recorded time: 21:02
